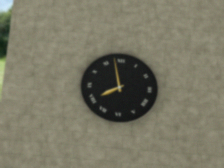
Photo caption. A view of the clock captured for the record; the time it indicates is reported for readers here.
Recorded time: 7:58
